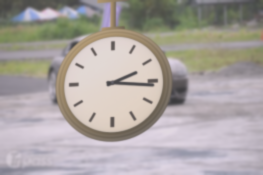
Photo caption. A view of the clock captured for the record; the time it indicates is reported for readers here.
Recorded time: 2:16
